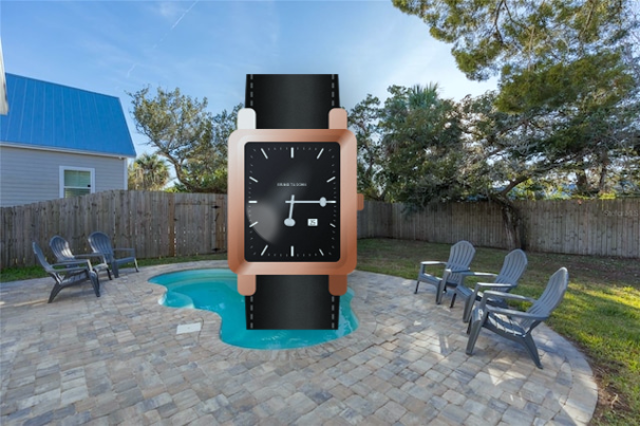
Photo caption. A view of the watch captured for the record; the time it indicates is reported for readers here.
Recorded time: 6:15
